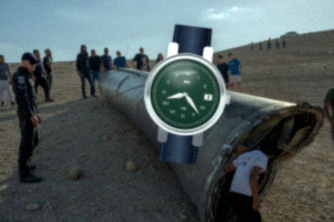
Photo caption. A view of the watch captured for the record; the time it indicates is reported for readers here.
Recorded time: 8:23
